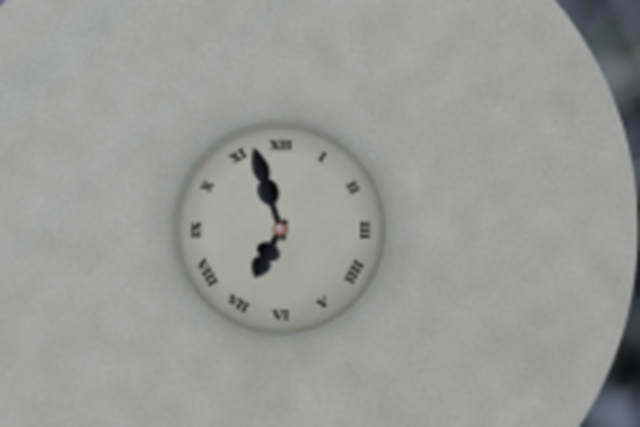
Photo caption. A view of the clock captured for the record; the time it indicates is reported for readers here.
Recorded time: 6:57
